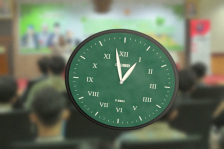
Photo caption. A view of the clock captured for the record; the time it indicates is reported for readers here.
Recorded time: 12:58
